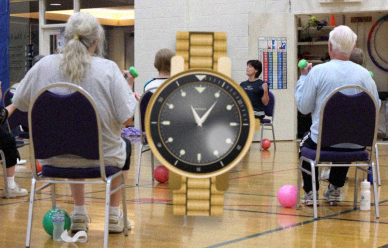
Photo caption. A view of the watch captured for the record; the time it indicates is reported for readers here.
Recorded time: 11:06
